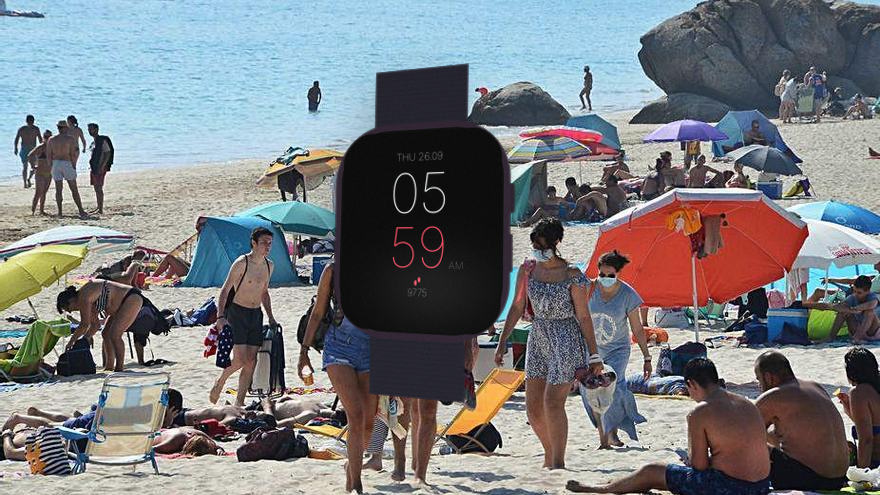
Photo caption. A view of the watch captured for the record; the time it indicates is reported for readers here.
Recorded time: 5:59
